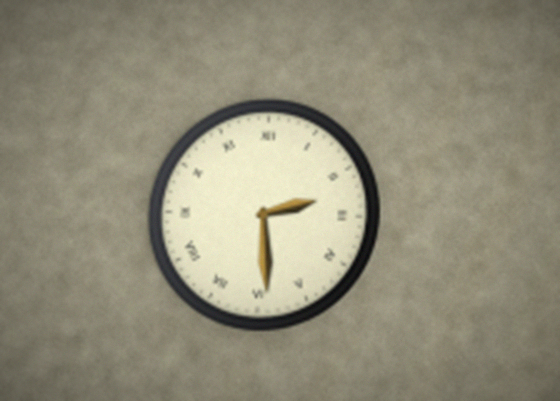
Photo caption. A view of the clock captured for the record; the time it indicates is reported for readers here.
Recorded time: 2:29
